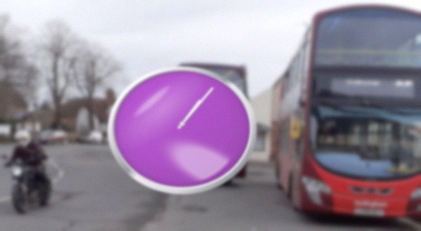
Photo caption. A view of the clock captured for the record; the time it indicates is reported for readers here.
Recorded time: 1:06
